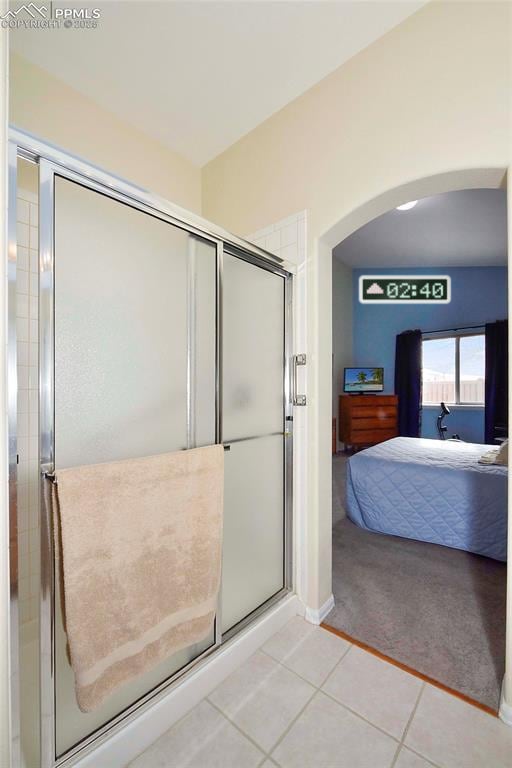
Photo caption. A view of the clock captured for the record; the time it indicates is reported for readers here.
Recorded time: 2:40
